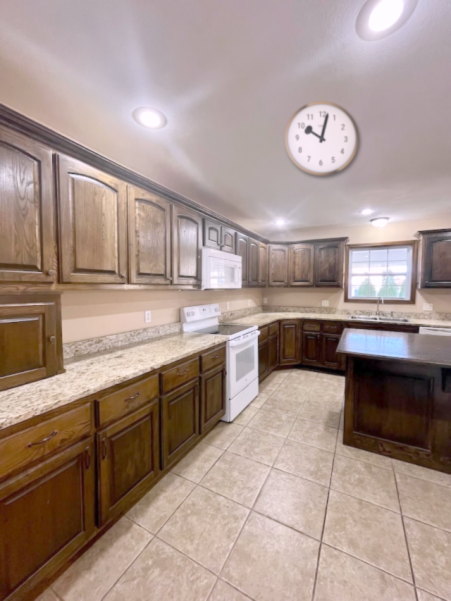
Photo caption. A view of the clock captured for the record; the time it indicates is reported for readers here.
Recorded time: 10:02
